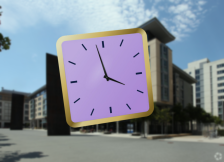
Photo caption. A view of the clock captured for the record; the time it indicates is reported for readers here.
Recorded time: 3:58
